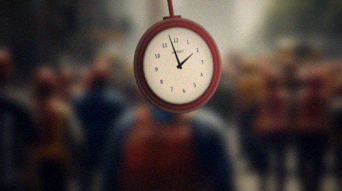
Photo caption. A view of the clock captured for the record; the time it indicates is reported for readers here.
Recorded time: 1:58
